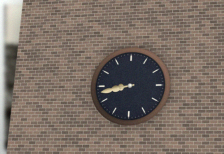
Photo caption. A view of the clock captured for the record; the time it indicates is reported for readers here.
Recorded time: 8:43
